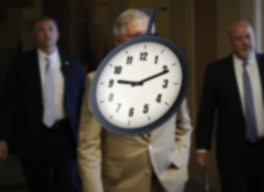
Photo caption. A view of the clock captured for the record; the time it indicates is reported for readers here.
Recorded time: 9:11
